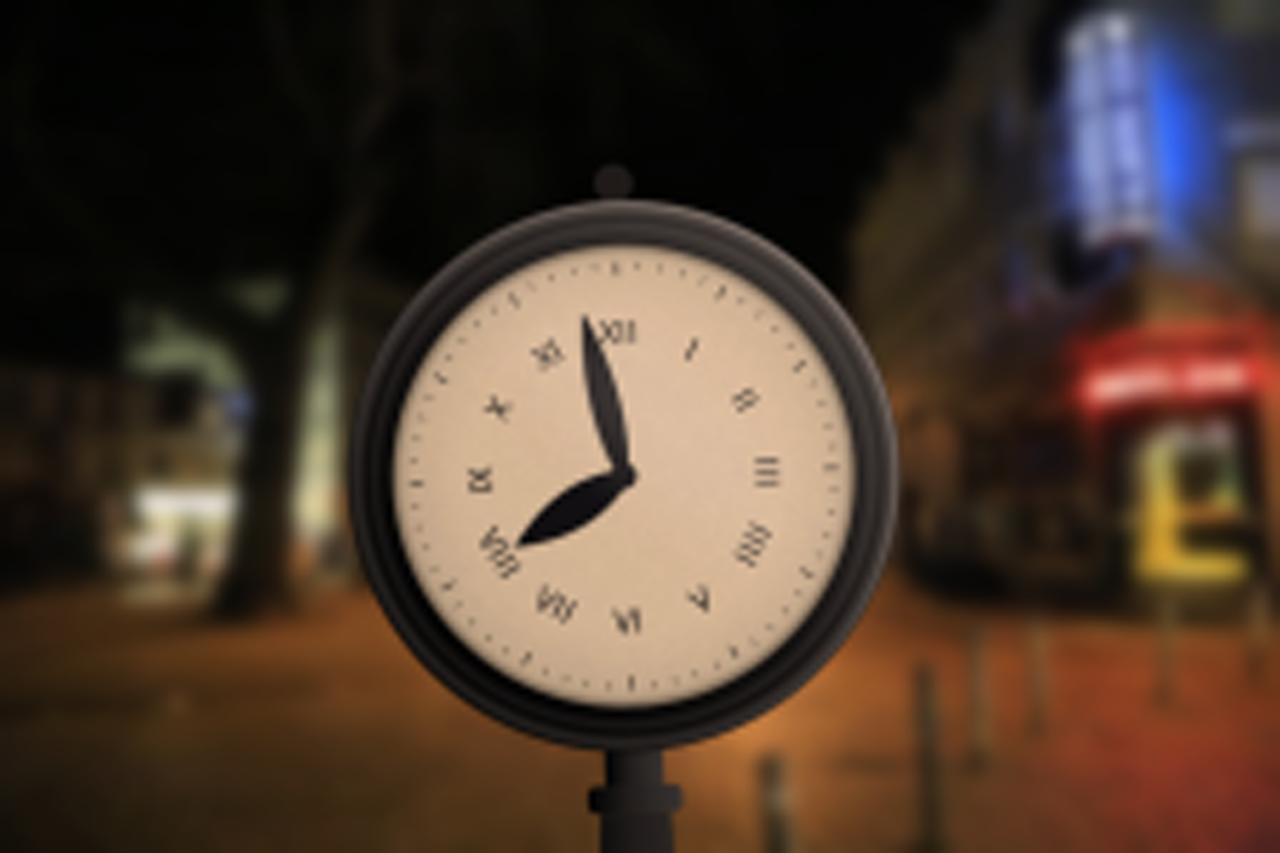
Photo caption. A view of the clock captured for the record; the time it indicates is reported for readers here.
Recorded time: 7:58
